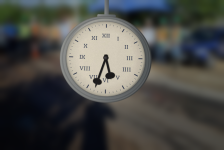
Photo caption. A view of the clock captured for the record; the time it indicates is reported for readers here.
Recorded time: 5:33
